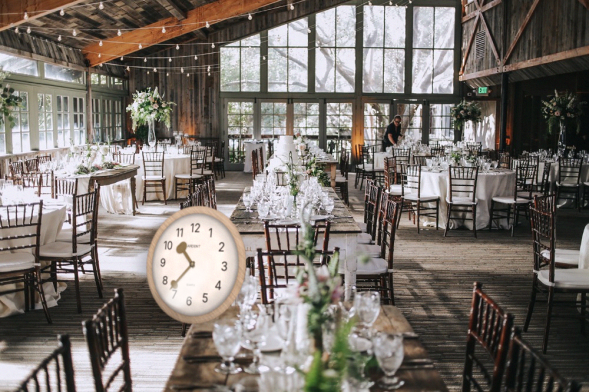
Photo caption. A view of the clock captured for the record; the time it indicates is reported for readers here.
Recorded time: 10:37
